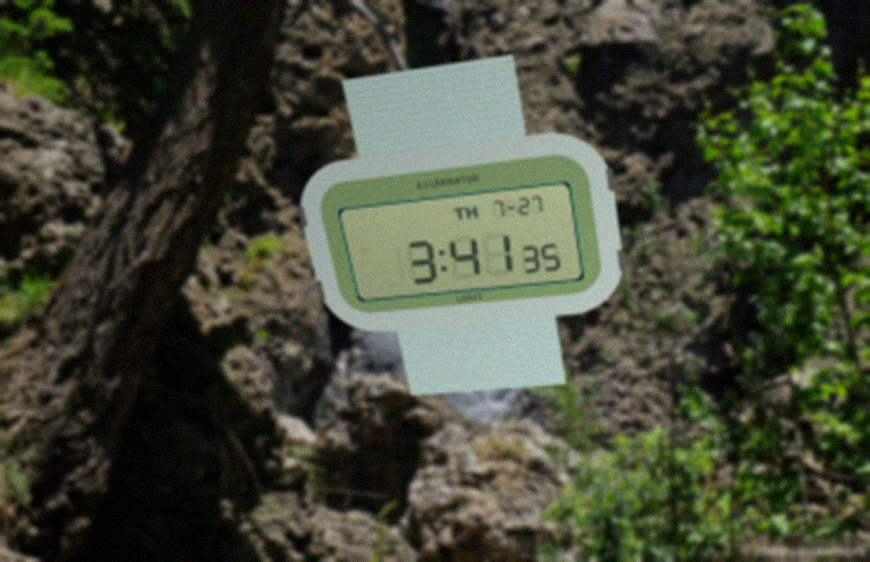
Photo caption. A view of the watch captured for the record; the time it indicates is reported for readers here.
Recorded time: 3:41:35
